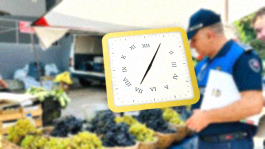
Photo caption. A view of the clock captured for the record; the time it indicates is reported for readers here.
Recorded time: 7:05
